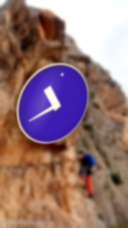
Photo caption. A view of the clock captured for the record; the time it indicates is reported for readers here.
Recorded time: 10:40
